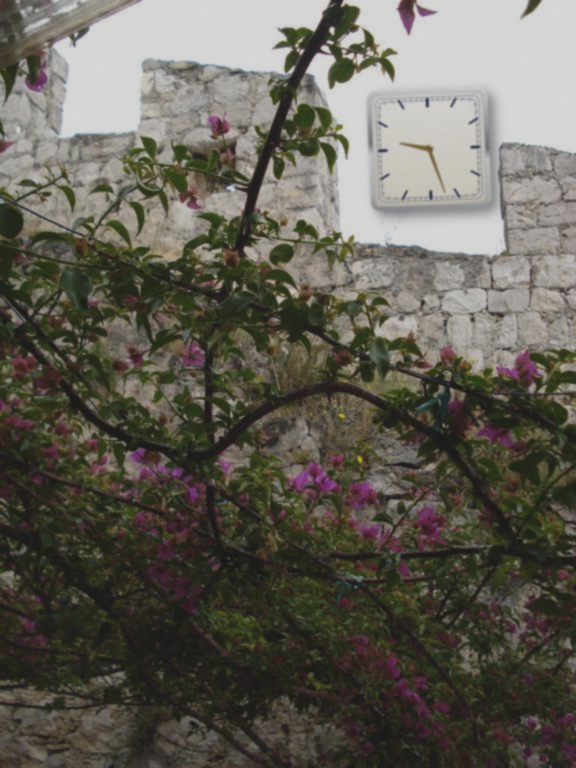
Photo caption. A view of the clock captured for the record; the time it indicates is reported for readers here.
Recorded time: 9:27
